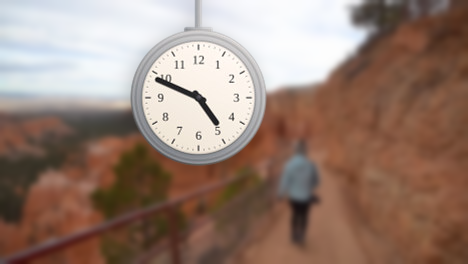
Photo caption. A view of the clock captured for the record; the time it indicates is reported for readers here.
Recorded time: 4:49
